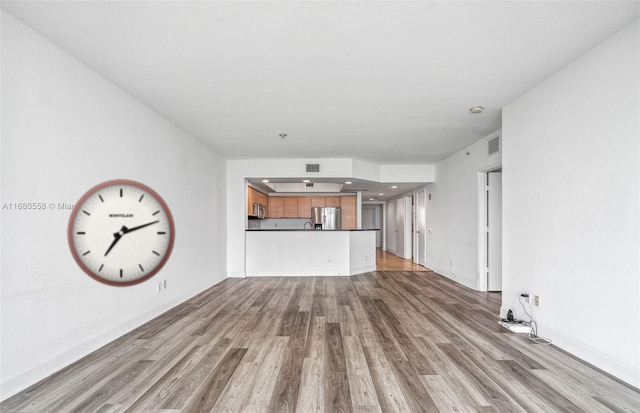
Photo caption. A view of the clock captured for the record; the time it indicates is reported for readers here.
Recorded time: 7:12
